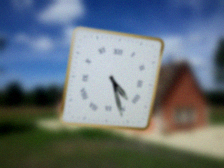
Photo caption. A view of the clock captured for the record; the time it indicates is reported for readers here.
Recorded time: 4:26
